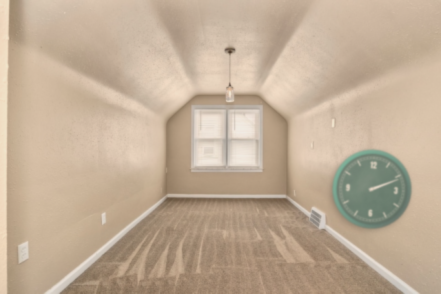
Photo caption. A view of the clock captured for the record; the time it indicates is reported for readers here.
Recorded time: 2:11
